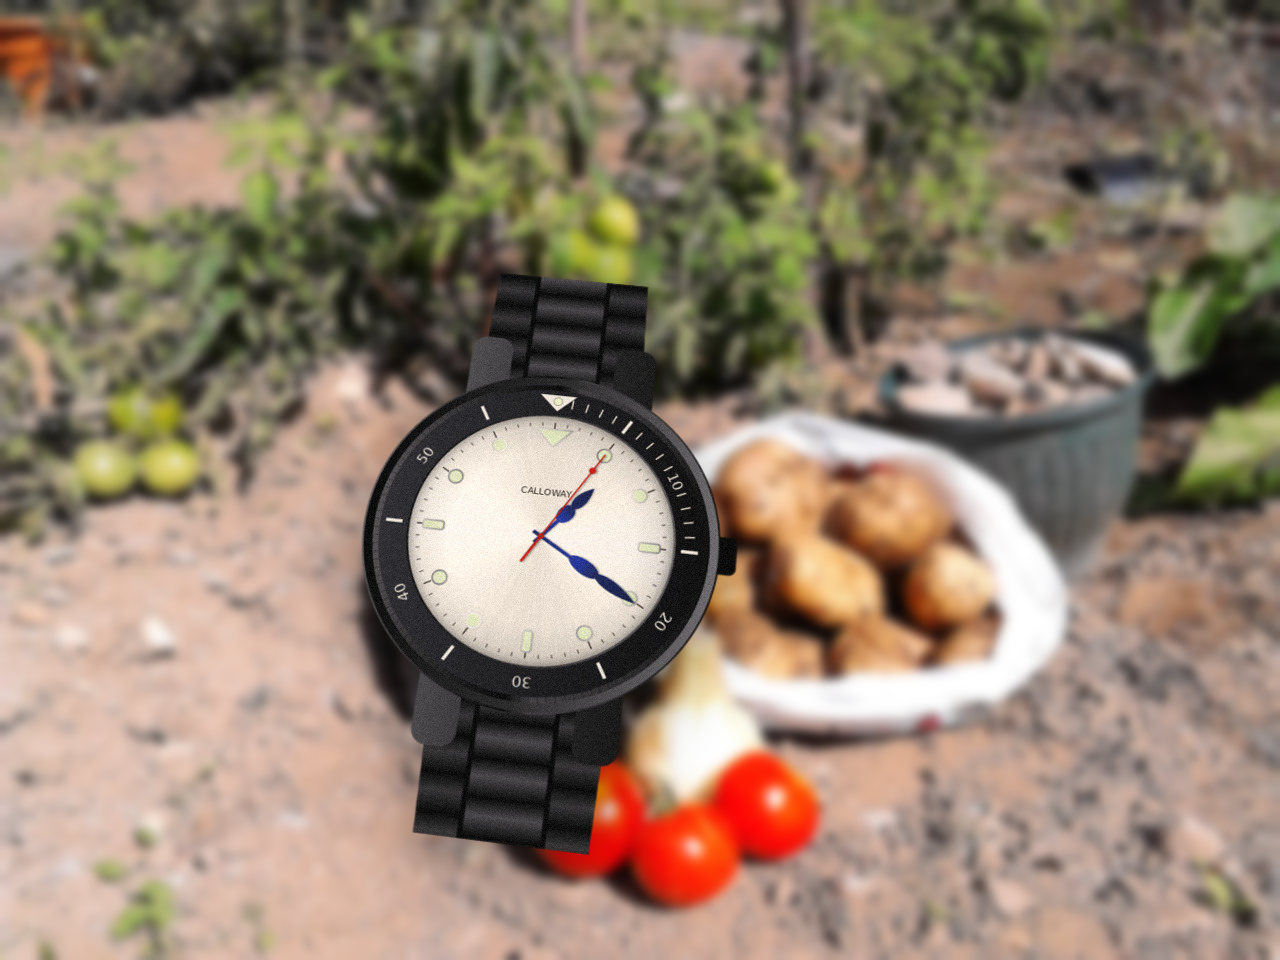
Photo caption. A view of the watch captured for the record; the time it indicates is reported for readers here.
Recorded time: 1:20:05
